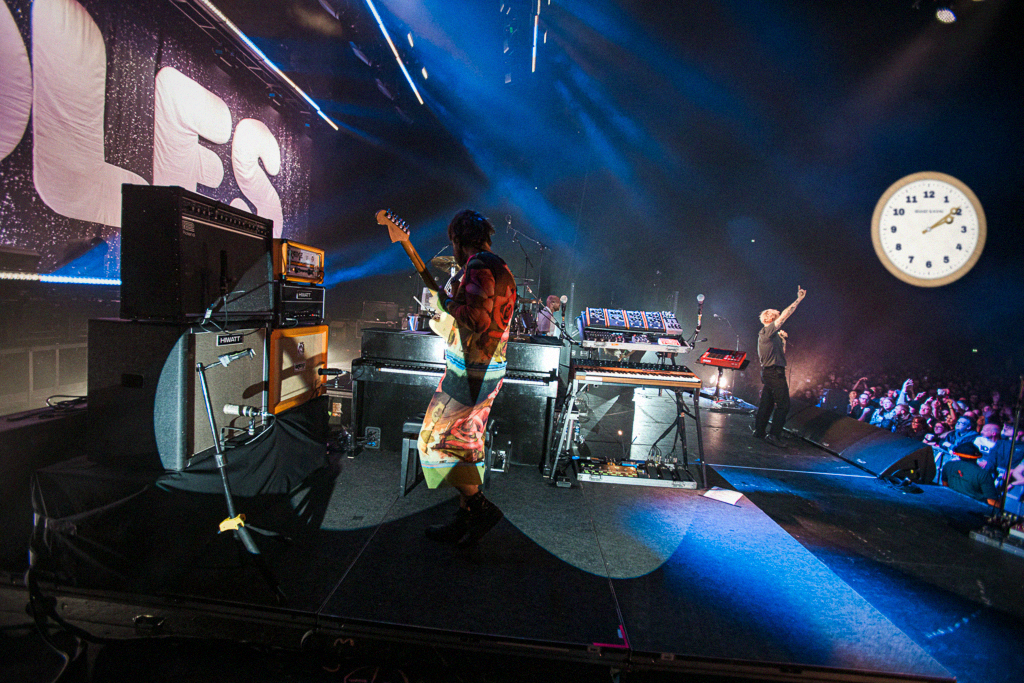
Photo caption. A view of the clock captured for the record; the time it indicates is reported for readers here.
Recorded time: 2:09
